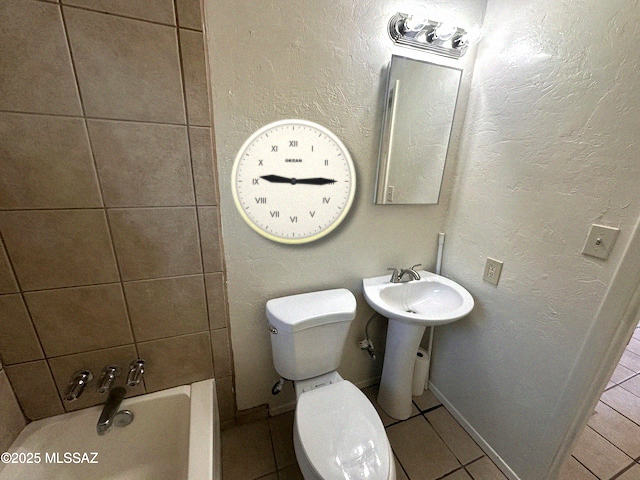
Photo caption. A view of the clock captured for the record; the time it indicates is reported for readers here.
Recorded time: 9:15
